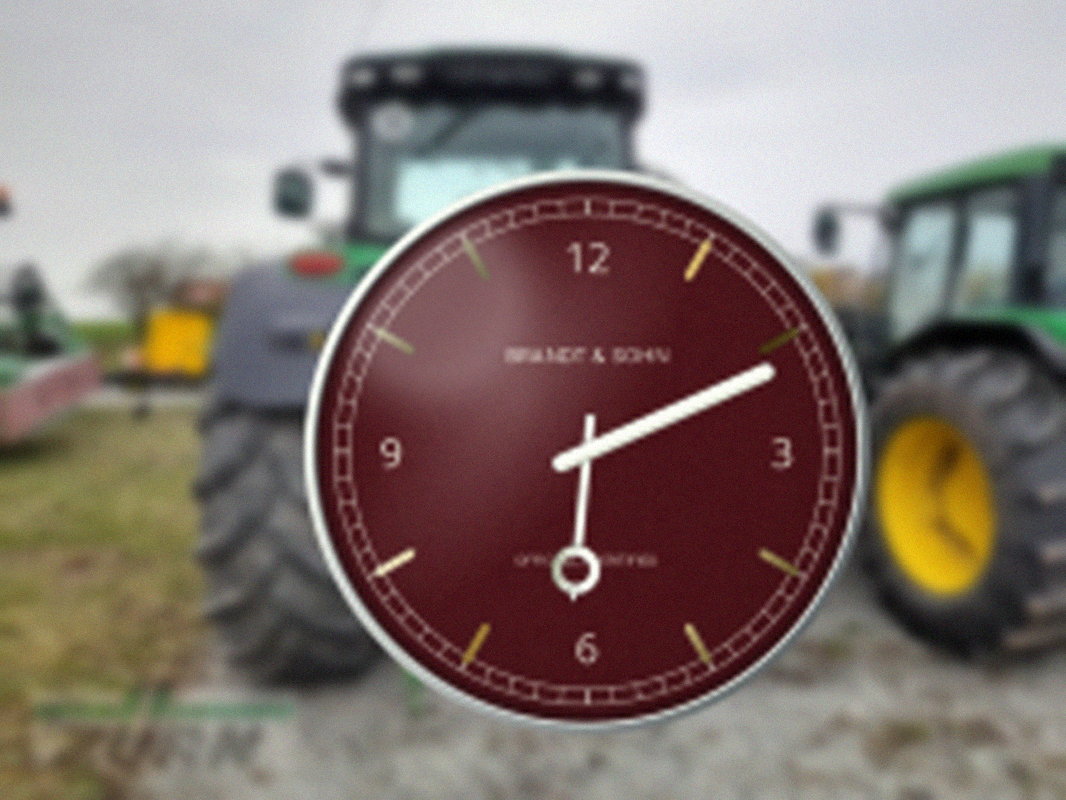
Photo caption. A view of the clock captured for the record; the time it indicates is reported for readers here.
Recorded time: 6:11
